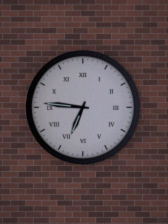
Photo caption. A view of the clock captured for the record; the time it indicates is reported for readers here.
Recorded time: 6:46
